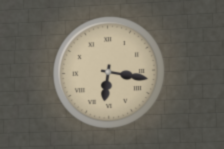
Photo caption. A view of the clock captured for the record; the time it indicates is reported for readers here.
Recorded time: 6:17
